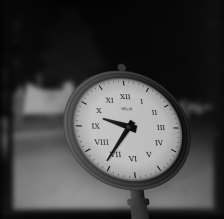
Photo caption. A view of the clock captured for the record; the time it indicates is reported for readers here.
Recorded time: 9:36
